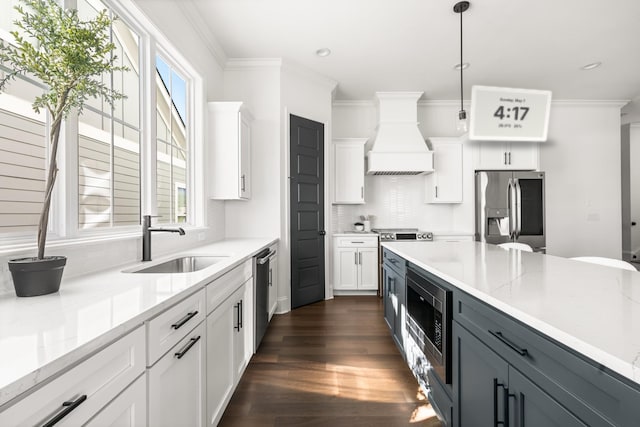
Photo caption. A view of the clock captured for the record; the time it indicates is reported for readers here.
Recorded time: 4:17
